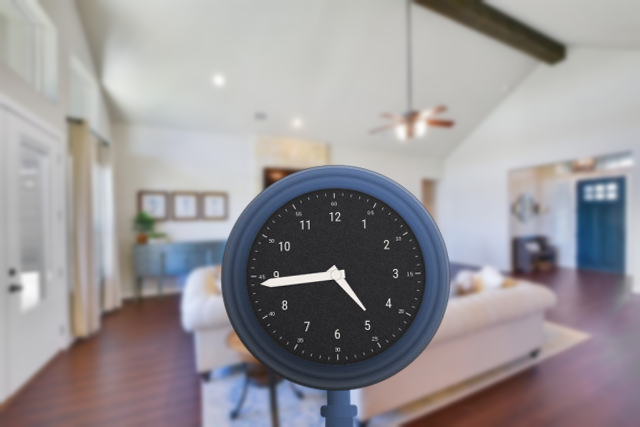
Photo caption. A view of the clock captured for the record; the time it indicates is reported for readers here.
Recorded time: 4:44
